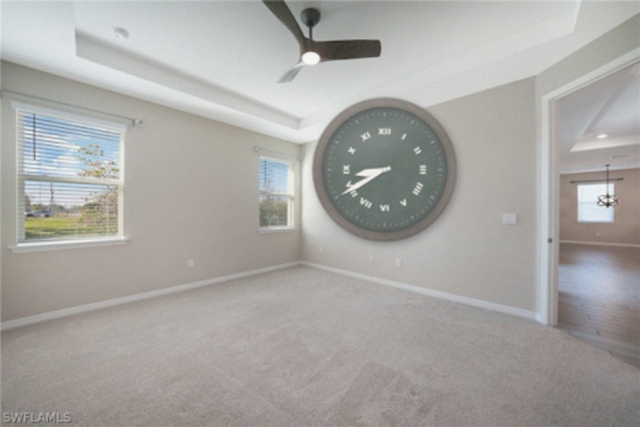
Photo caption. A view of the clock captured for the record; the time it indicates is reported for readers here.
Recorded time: 8:40
